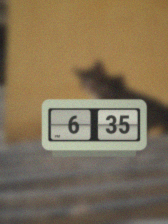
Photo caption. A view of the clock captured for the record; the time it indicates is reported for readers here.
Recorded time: 6:35
